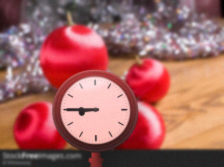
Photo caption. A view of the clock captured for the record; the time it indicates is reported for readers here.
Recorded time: 8:45
